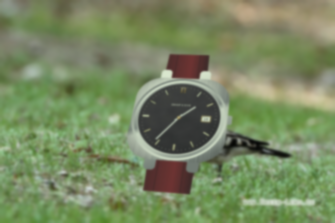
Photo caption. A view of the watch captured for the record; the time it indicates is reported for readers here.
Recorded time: 1:36
